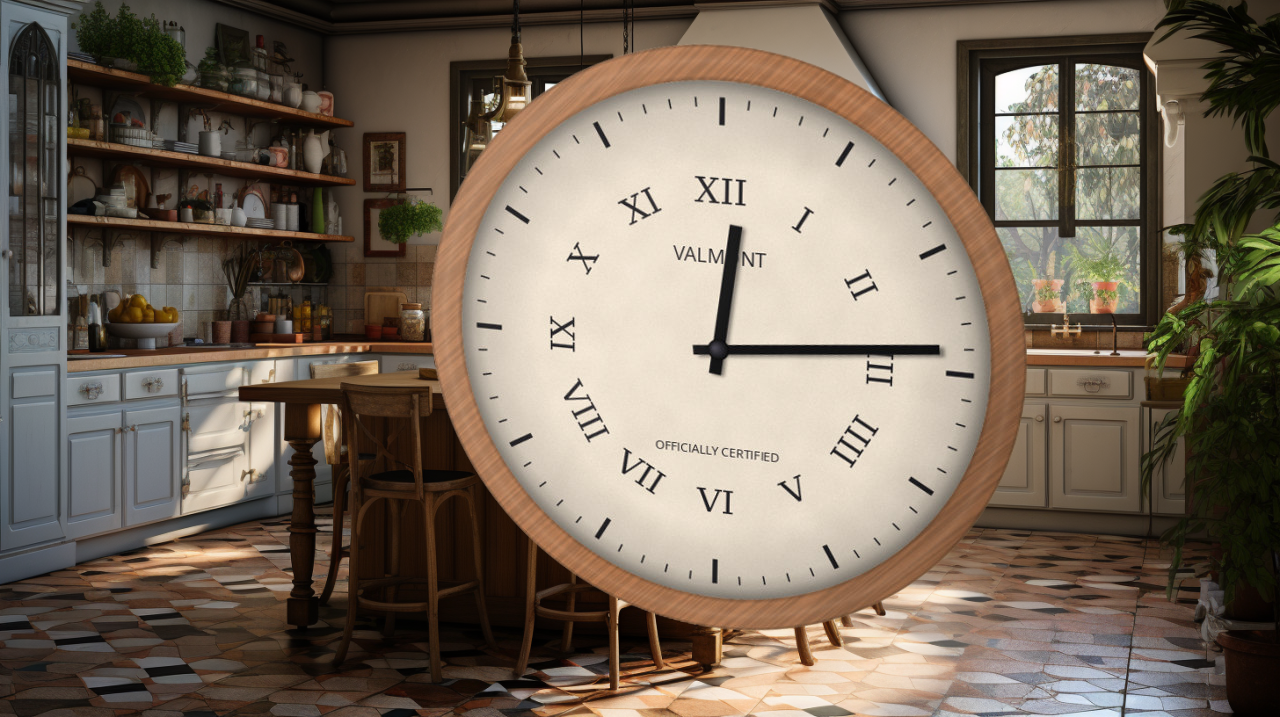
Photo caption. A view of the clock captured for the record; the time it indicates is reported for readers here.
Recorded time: 12:14
